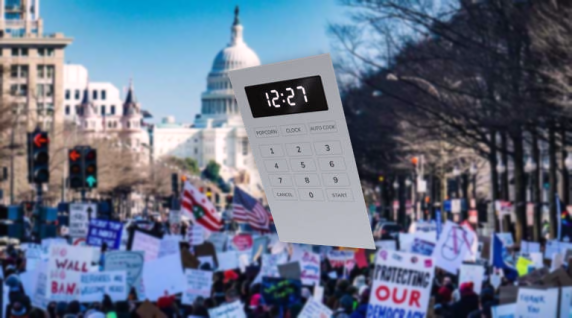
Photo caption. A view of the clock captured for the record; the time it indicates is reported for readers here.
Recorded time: 12:27
